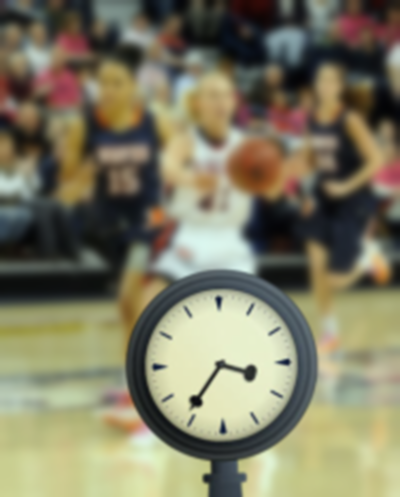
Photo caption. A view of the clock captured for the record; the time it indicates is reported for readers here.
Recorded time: 3:36
